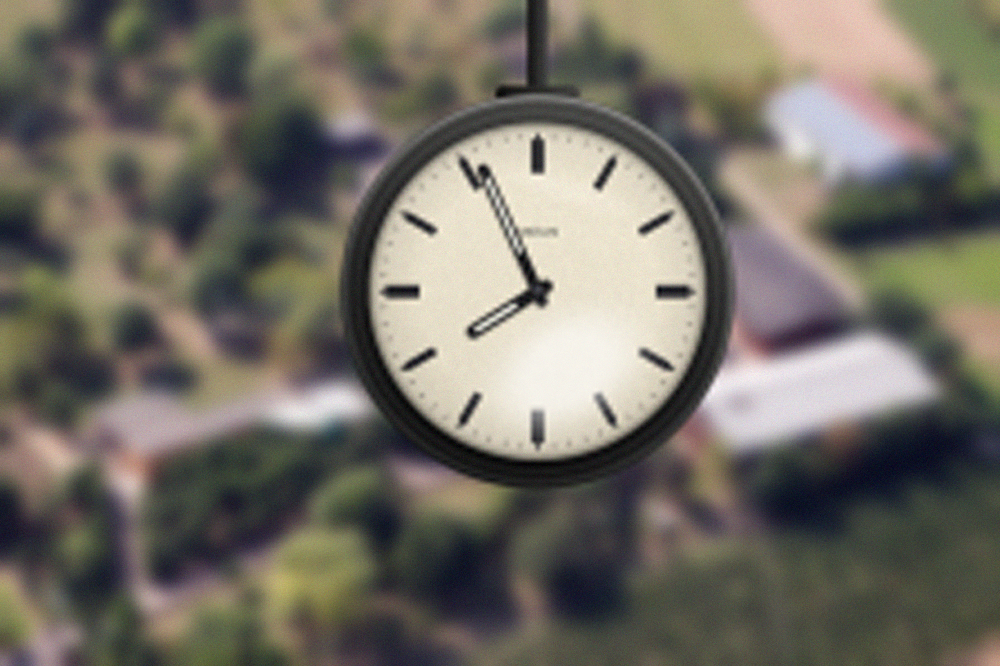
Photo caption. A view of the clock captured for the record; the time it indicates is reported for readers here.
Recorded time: 7:56
